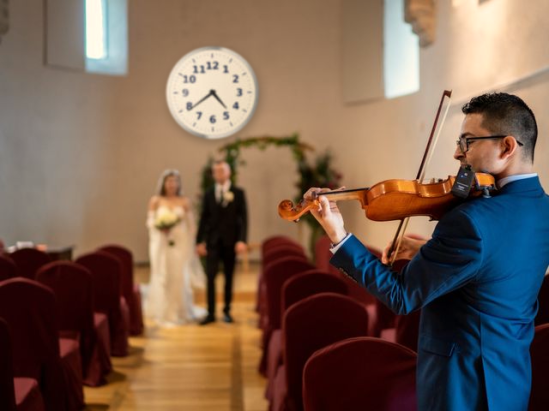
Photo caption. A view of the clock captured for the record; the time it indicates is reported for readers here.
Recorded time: 4:39
